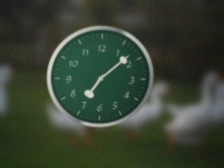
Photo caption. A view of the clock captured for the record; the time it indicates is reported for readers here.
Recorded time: 7:08
